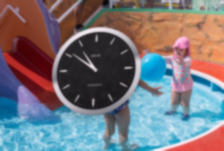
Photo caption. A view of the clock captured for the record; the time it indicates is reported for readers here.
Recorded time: 10:51
